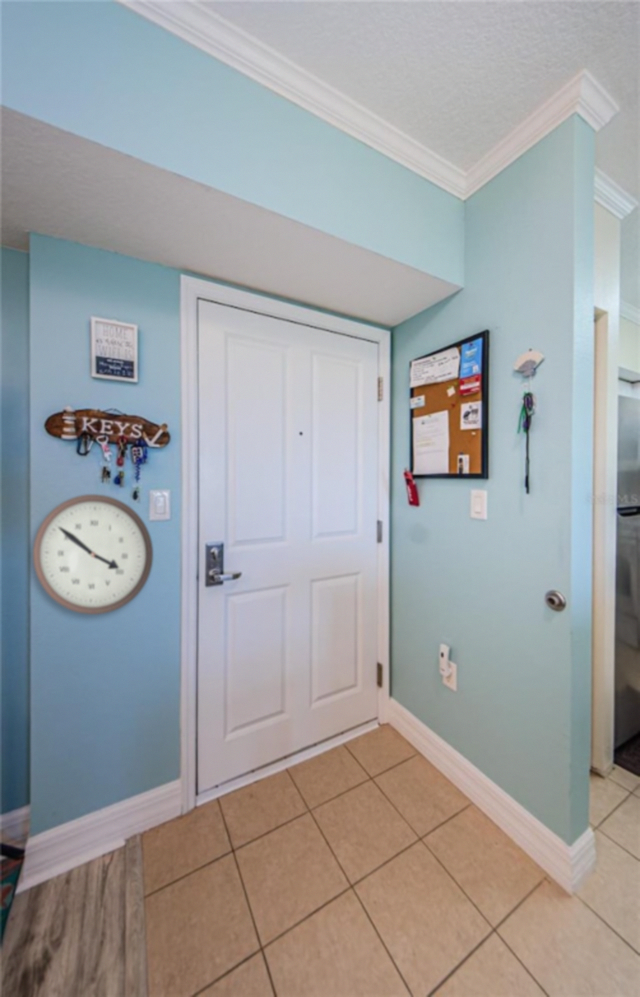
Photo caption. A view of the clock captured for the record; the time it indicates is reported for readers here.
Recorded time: 3:51
